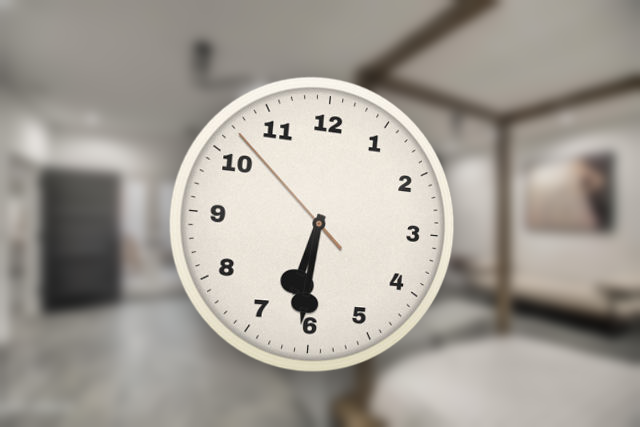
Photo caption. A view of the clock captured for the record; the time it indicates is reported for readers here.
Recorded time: 6:30:52
